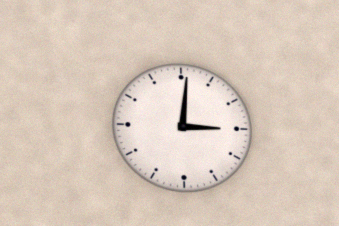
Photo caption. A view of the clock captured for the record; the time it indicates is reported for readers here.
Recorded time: 3:01
